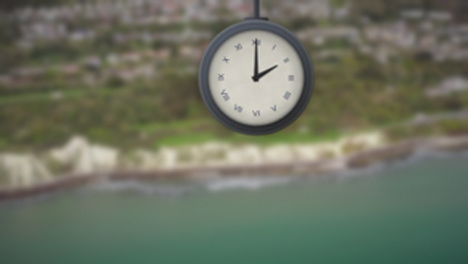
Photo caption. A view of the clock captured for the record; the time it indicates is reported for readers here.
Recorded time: 2:00
